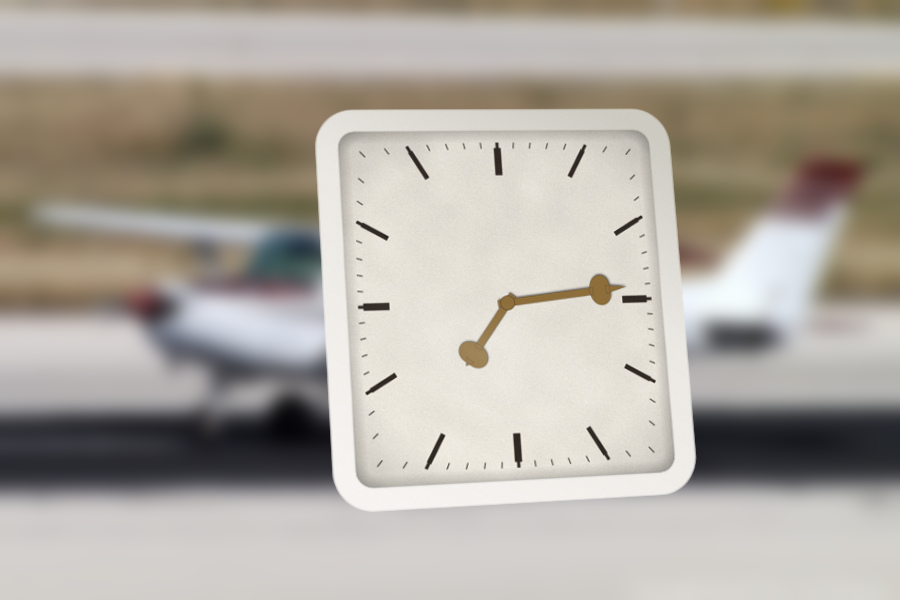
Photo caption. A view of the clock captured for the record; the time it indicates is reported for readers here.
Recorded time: 7:14
